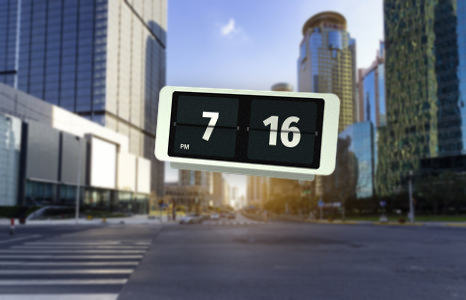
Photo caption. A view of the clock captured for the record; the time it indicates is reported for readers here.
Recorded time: 7:16
